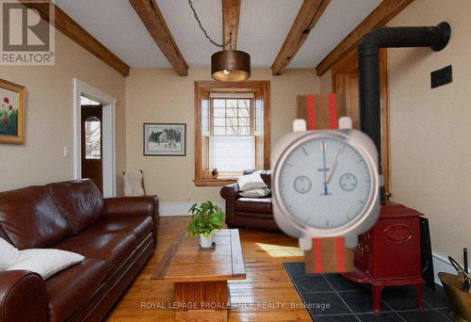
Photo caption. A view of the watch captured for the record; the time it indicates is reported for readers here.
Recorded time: 1:04
